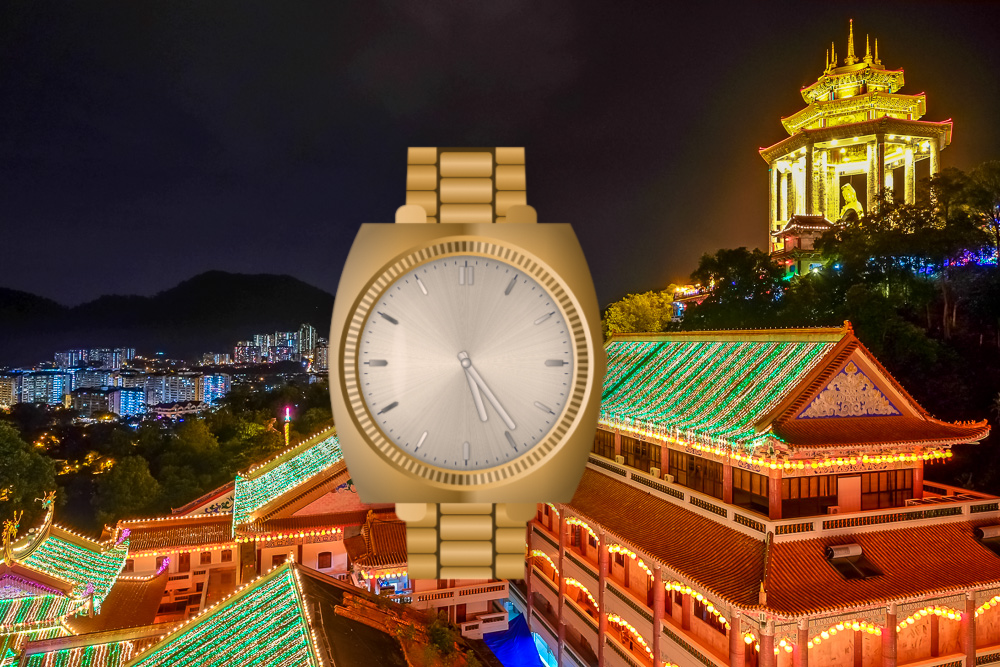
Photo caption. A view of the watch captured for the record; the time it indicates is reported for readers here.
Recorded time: 5:24
